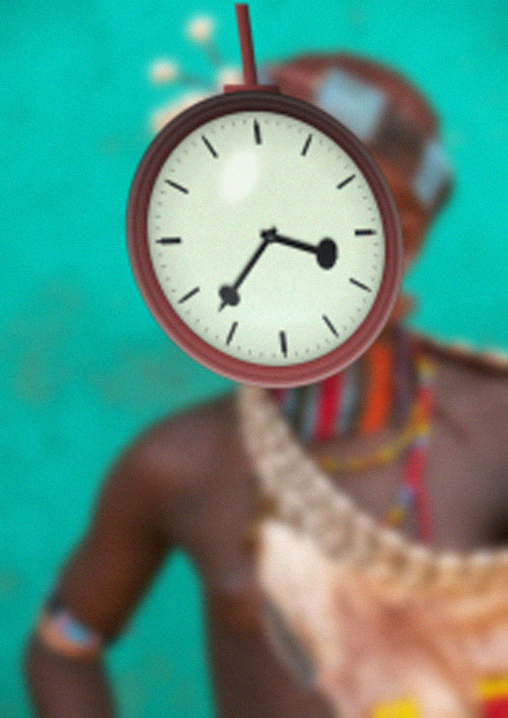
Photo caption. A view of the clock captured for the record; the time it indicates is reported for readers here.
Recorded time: 3:37
